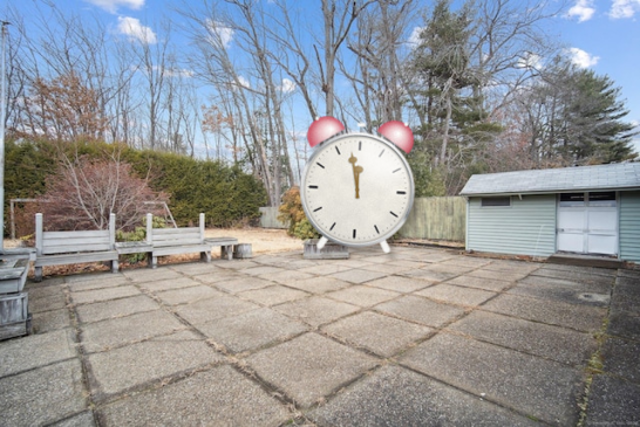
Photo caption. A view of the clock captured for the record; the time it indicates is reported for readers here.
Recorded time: 11:58
